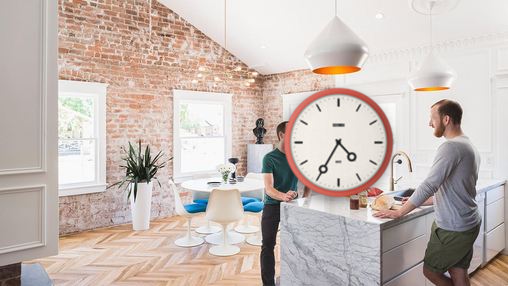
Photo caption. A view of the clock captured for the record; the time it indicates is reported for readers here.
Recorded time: 4:35
